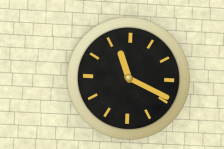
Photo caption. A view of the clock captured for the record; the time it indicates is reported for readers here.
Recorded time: 11:19
